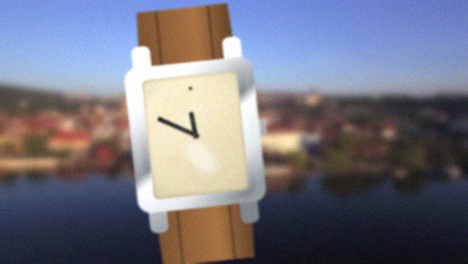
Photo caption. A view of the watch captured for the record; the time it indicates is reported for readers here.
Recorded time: 11:50
